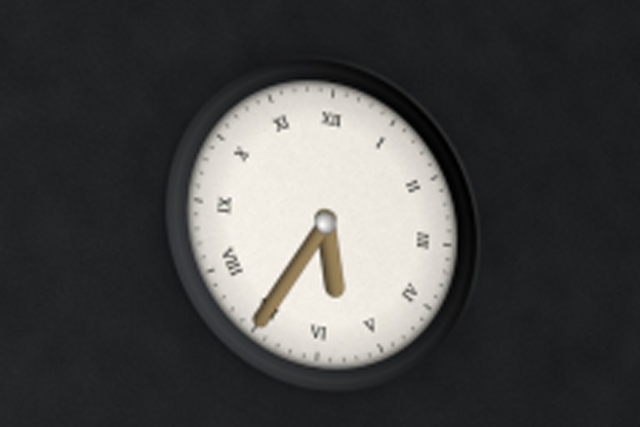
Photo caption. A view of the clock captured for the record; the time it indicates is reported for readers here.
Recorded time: 5:35
